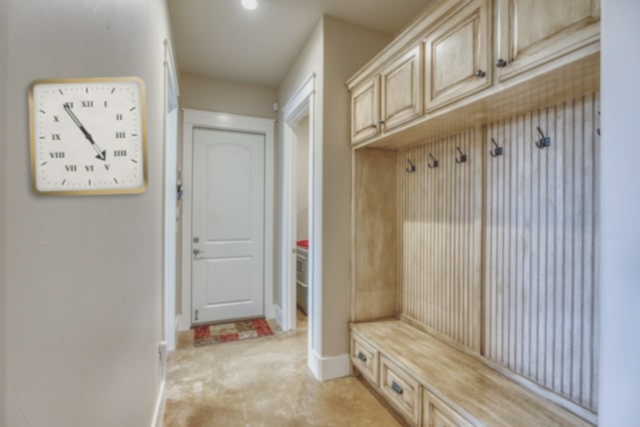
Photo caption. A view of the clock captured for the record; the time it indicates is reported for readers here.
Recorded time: 4:54
